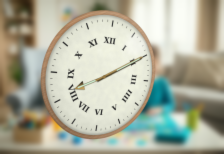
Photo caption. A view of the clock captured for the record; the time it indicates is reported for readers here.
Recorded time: 8:10
